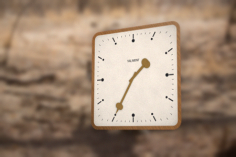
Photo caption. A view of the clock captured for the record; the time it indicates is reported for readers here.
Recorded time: 1:35
